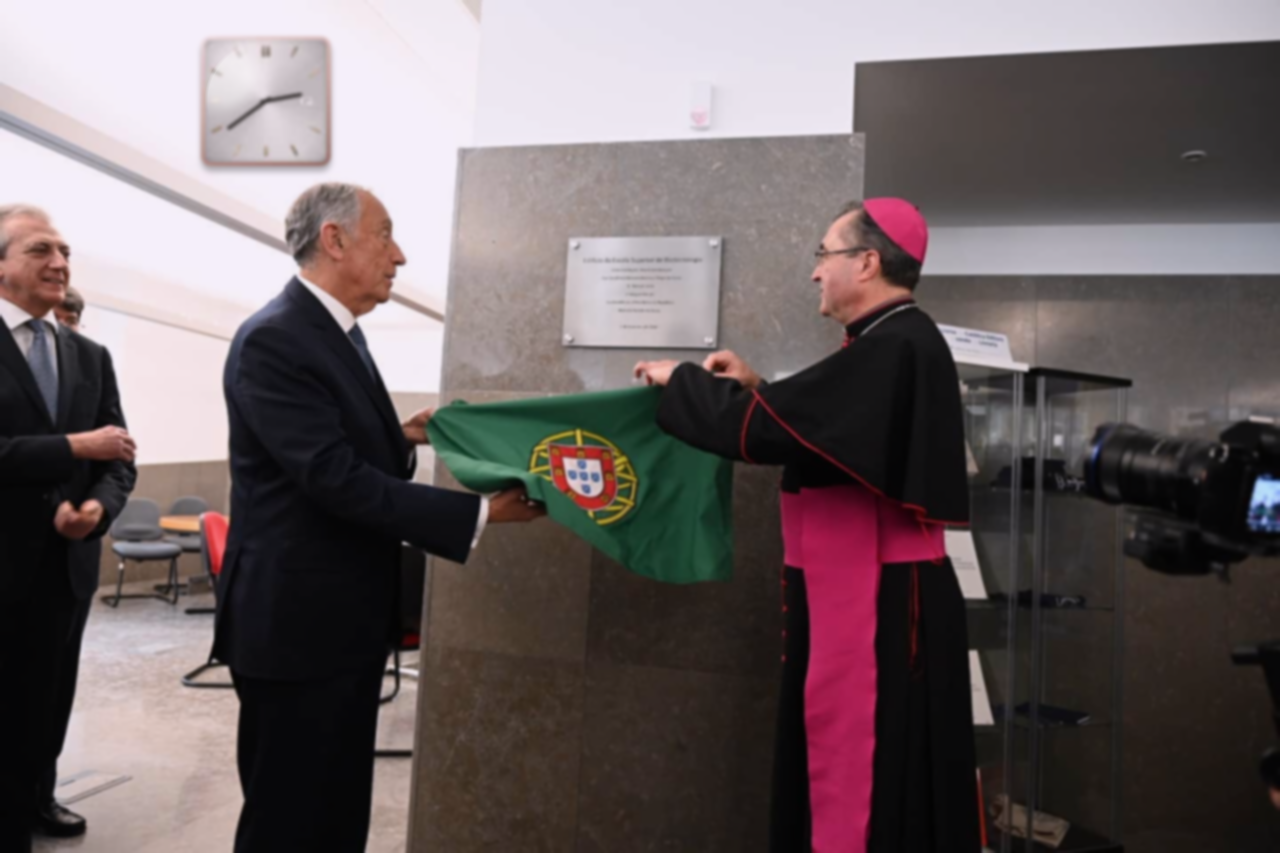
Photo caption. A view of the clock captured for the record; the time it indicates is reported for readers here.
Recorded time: 2:39
